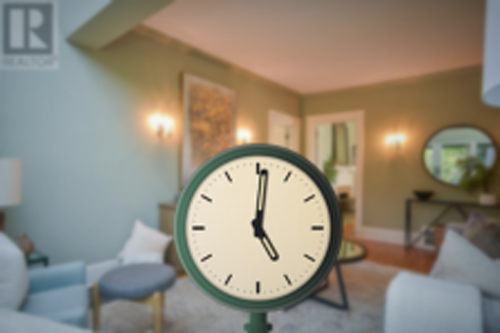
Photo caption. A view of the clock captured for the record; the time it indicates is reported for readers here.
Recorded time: 5:01
